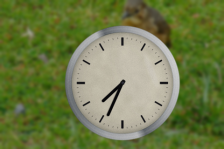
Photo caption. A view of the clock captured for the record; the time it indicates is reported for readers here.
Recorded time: 7:34
